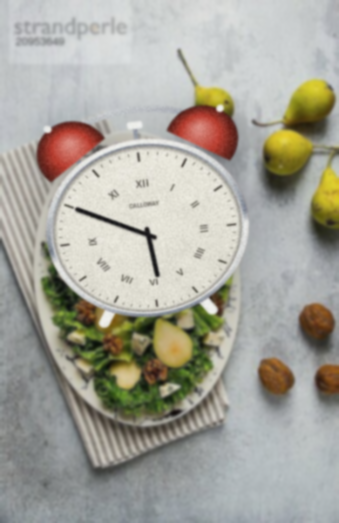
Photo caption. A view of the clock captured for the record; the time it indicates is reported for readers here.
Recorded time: 5:50
